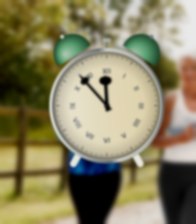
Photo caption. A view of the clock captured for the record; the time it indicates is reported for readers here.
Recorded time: 11:53
